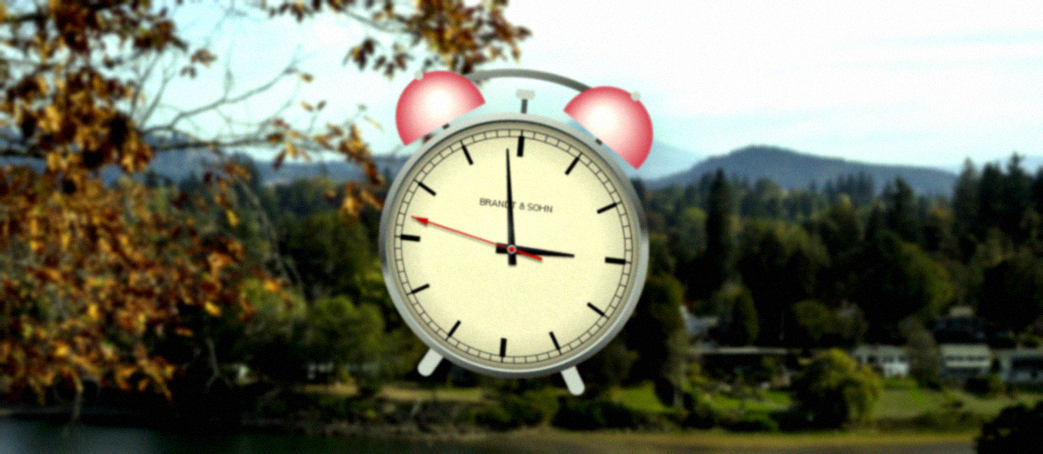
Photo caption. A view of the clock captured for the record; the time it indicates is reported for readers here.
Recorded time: 2:58:47
